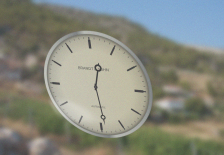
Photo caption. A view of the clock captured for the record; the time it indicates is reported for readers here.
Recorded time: 12:29
